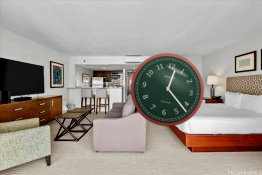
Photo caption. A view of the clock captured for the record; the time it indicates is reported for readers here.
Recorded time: 12:22
